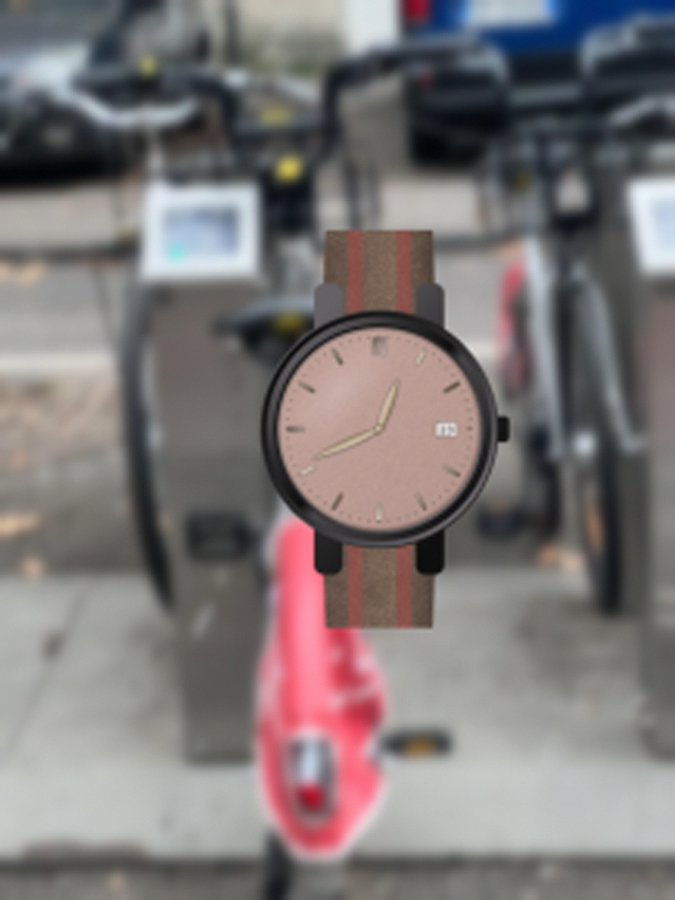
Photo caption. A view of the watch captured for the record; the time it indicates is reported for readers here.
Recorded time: 12:41
